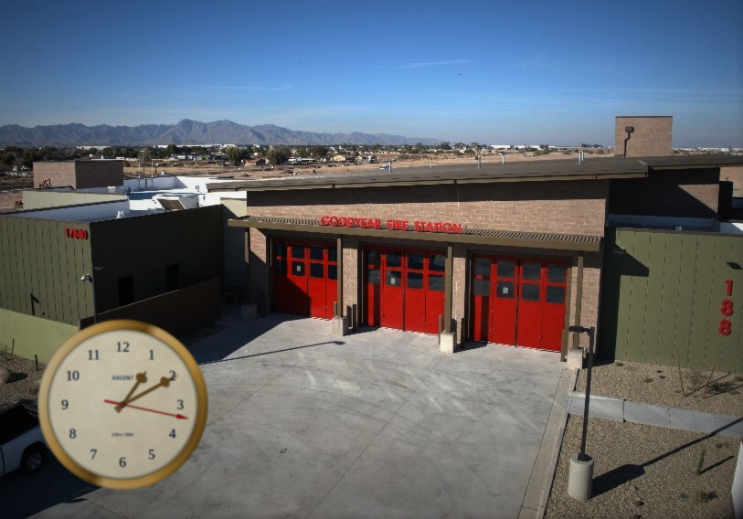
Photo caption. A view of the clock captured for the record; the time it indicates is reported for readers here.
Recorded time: 1:10:17
